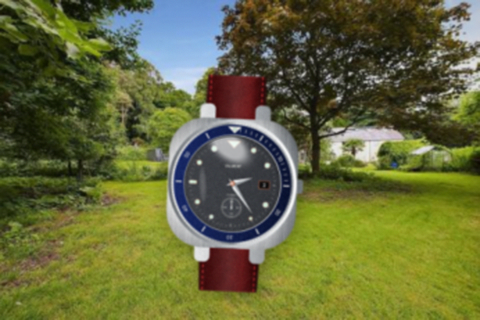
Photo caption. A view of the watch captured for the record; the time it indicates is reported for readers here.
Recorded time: 2:24
